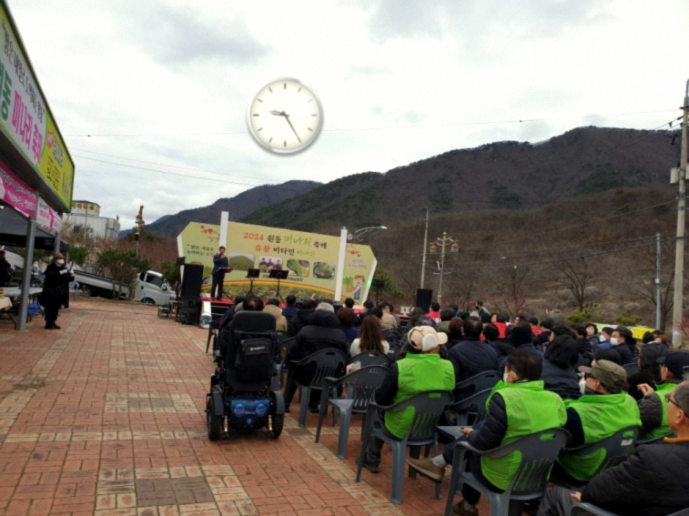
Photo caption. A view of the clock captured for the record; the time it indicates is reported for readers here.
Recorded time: 9:25
